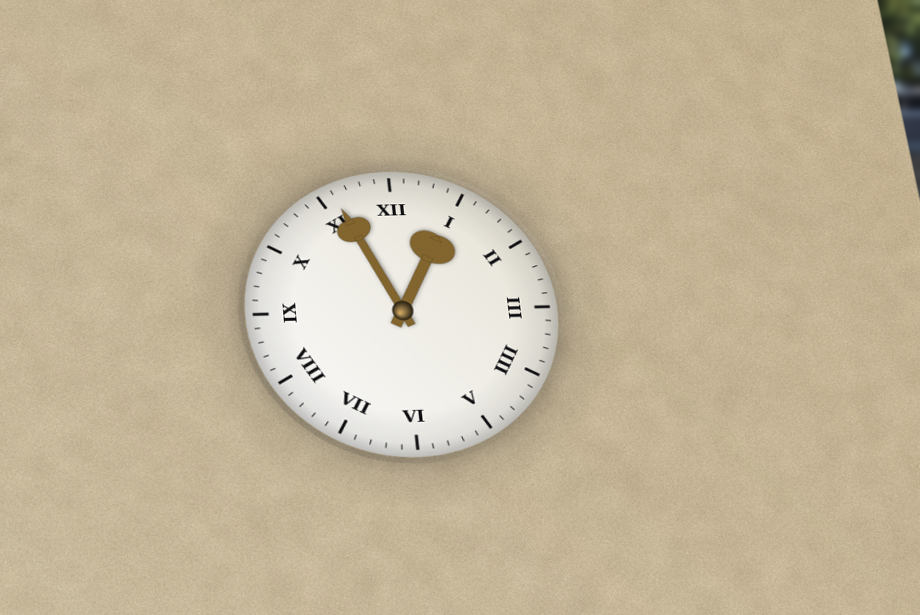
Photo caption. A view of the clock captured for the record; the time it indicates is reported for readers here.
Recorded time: 12:56
